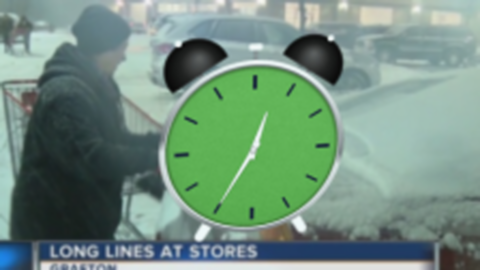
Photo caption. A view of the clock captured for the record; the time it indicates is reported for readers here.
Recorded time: 12:35
